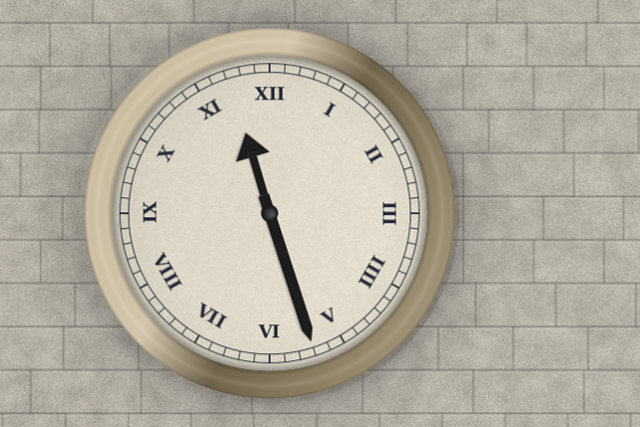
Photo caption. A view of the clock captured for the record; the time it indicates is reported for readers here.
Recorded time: 11:27
